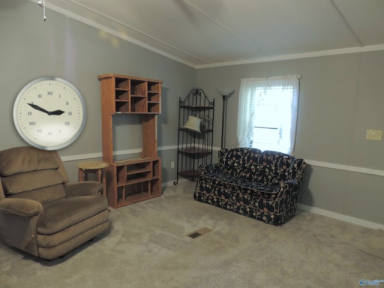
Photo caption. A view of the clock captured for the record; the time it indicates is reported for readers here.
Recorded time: 2:49
